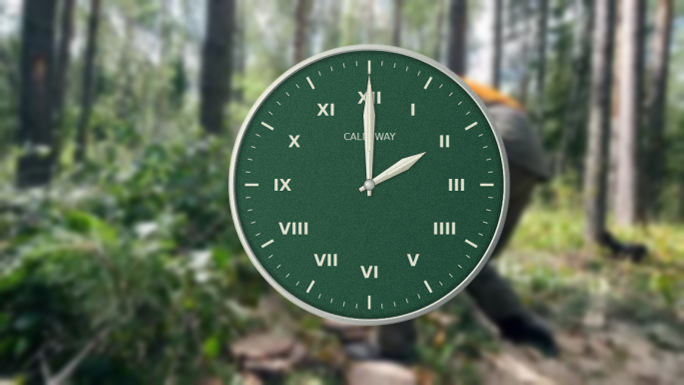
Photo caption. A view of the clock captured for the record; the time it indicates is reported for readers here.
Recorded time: 2:00
